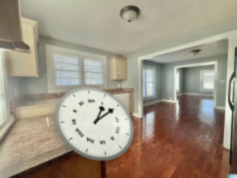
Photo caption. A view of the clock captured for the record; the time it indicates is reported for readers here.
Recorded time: 1:10
